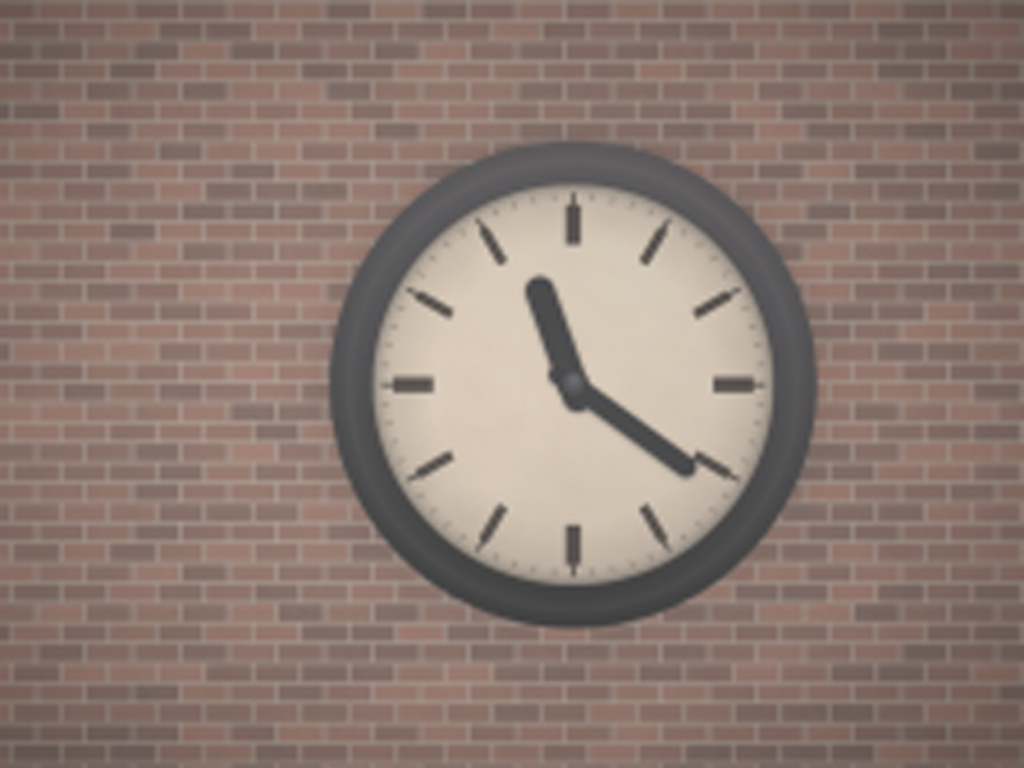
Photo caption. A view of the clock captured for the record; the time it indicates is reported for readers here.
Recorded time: 11:21
